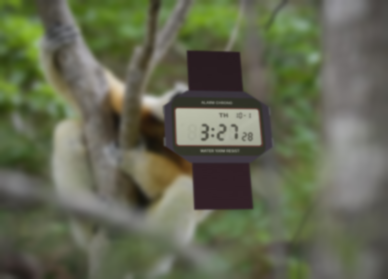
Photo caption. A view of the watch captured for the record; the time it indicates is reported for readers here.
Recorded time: 3:27
